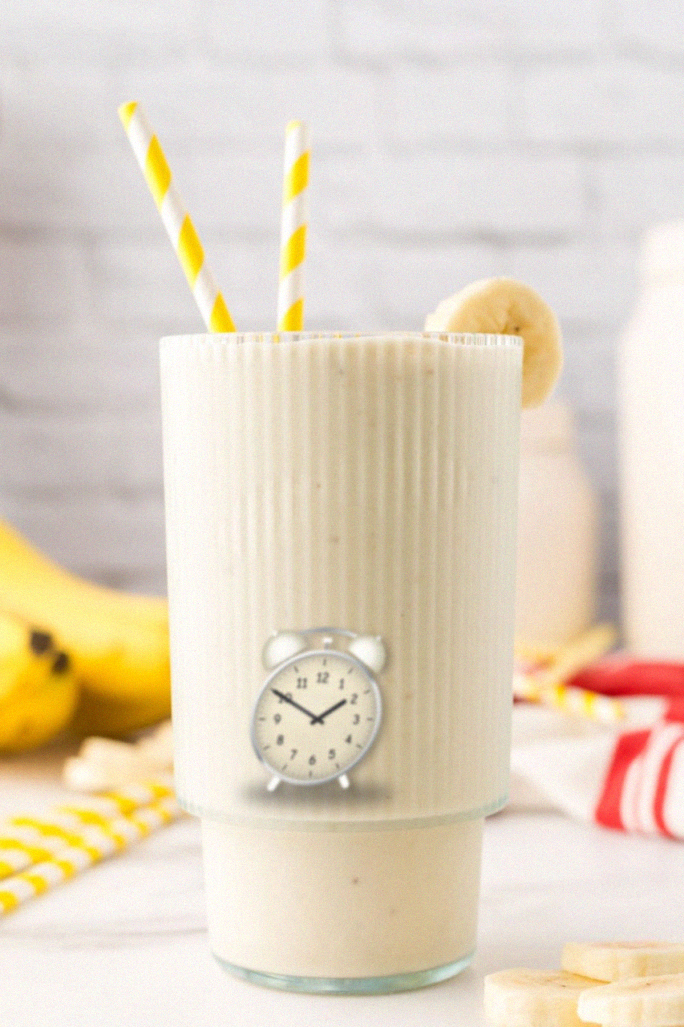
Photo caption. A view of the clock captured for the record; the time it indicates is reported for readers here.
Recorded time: 1:50
